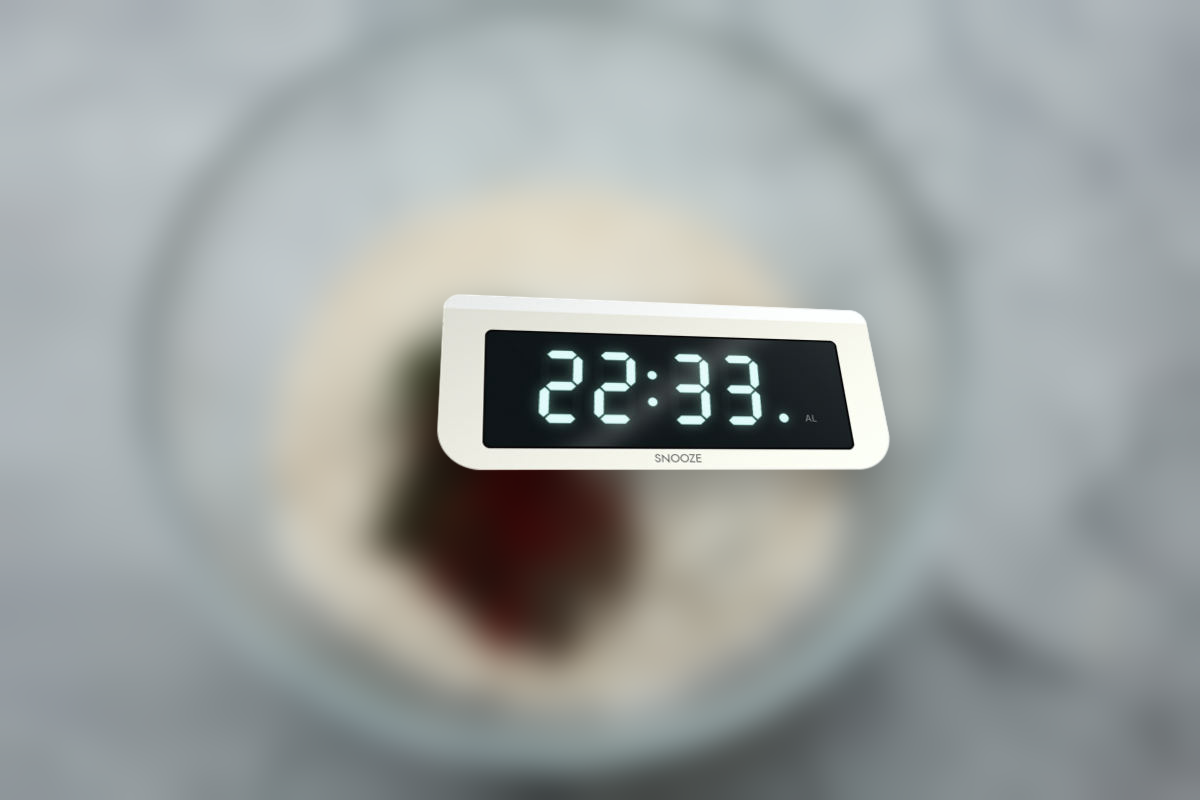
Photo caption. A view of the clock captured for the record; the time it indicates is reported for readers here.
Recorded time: 22:33
